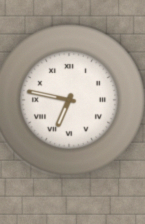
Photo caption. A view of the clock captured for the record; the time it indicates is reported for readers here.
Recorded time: 6:47
